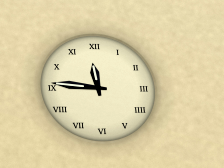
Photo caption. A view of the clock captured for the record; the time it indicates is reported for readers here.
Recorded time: 11:46
